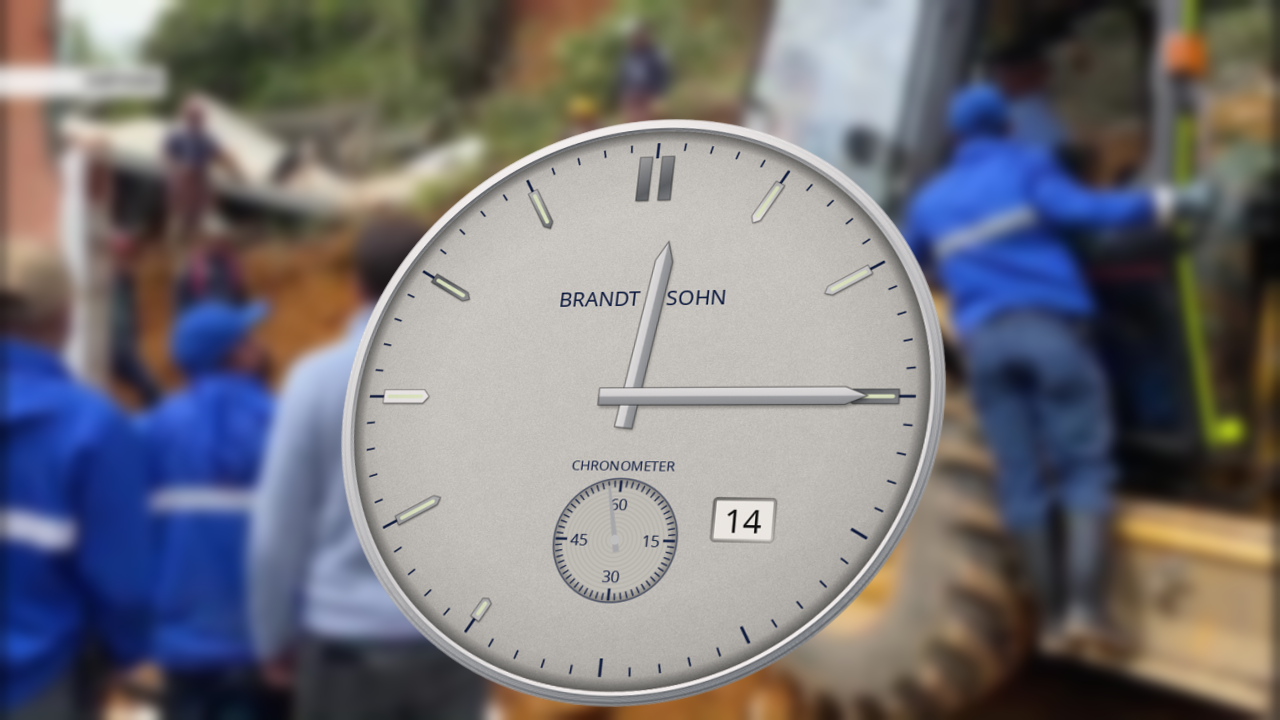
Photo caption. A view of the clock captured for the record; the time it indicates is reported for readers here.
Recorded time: 12:14:58
